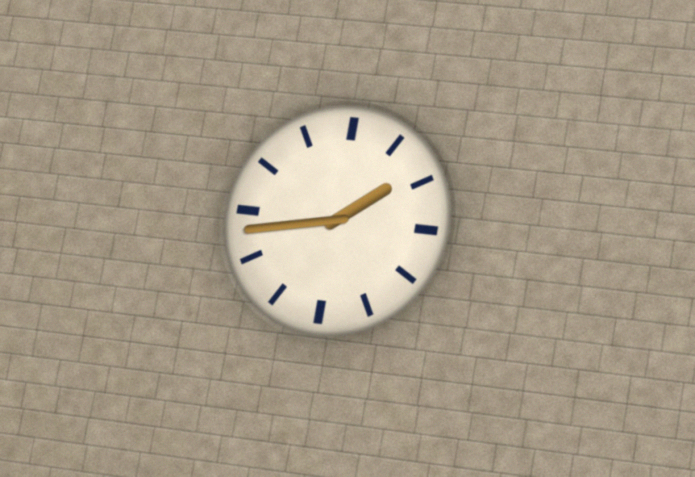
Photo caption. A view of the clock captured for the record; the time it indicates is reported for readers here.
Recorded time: 1:43
